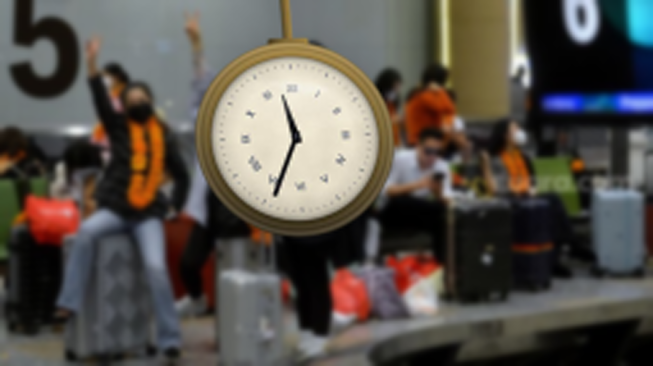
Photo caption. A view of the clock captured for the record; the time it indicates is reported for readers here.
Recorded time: 11:34
